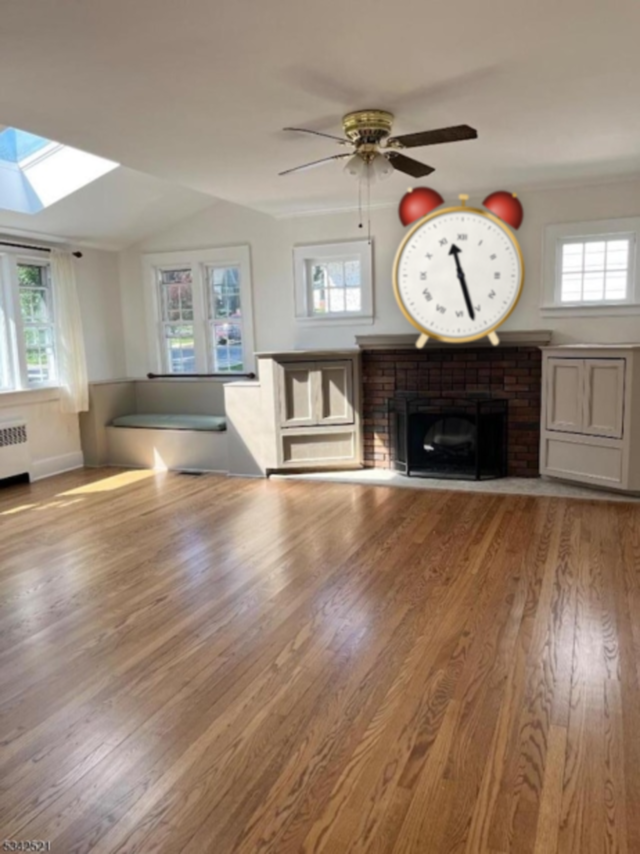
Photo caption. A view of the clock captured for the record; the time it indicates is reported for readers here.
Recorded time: 11:27
